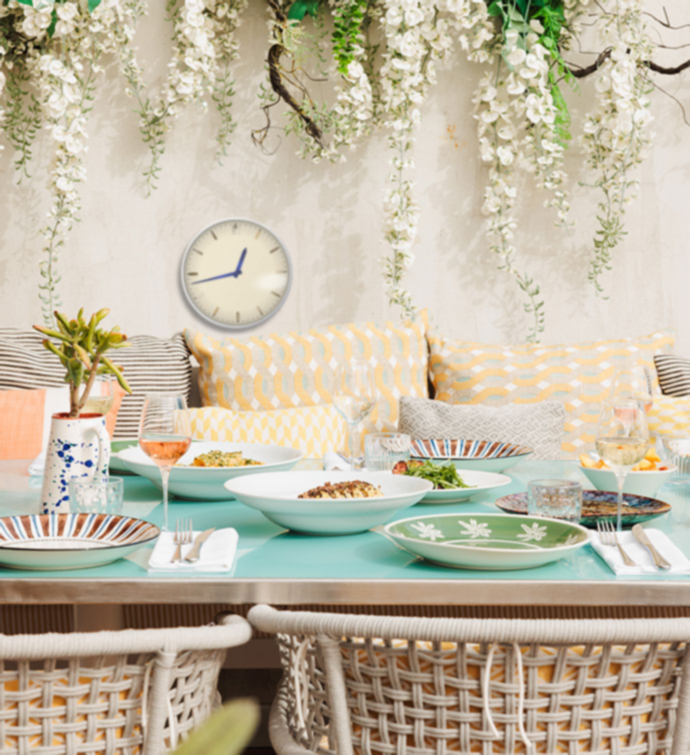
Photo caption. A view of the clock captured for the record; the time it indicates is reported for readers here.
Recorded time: 12:43
